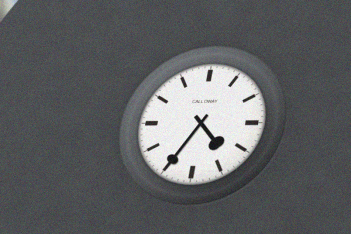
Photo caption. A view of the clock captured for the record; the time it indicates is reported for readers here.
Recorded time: 4:35
